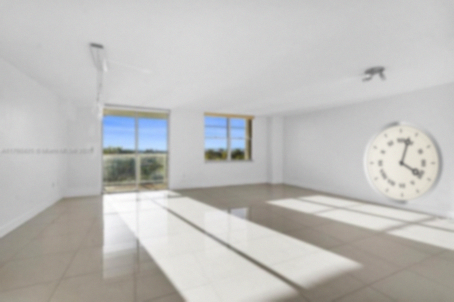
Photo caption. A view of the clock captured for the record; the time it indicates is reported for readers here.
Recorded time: 4:03
